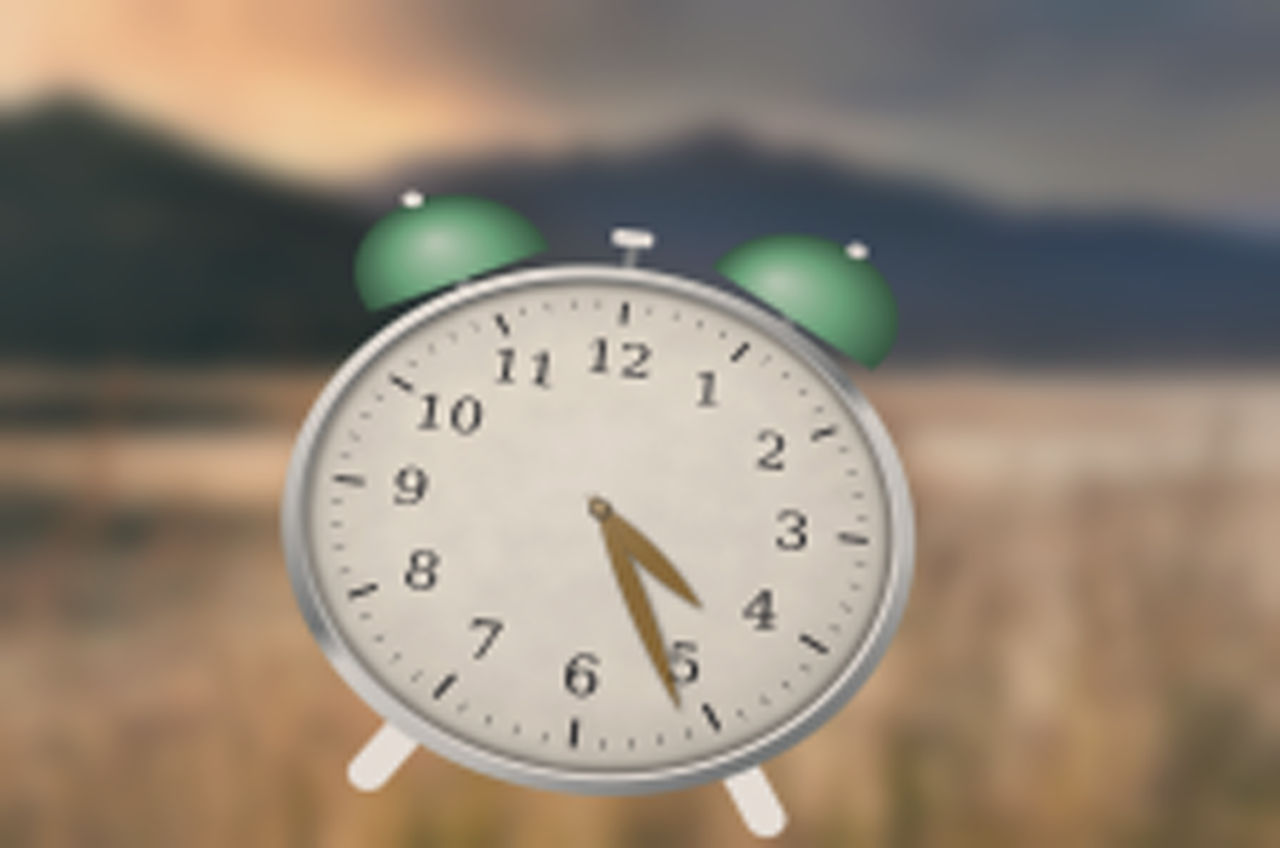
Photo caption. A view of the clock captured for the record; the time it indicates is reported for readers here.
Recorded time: 4:26
